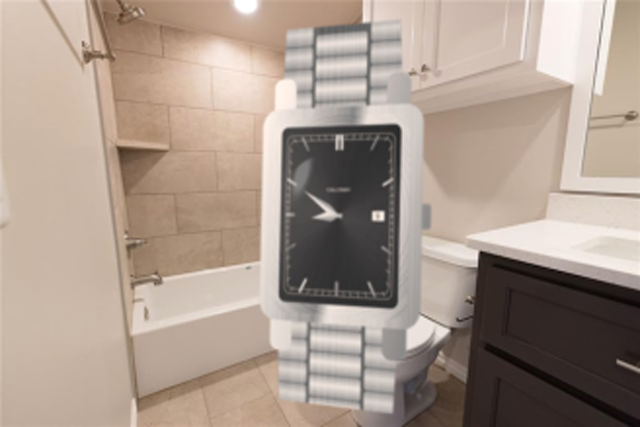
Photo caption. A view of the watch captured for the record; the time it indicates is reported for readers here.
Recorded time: 8:50
